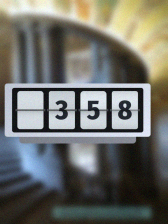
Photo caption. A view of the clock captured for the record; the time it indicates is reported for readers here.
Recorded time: 3:58
